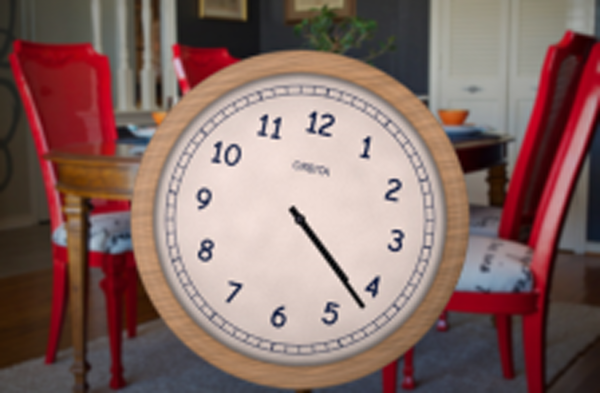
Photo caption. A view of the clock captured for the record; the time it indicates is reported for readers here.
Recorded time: 4:22
